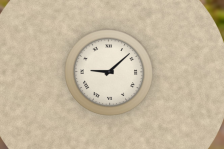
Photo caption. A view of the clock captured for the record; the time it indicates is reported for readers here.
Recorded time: 9:08
